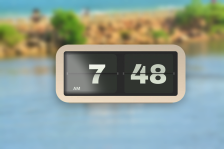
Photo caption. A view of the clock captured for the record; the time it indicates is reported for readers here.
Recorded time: 7:48
